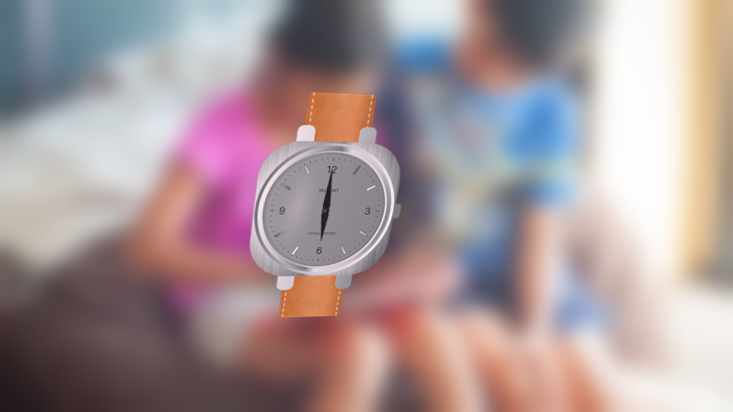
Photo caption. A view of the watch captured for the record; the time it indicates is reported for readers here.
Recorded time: 6:00
